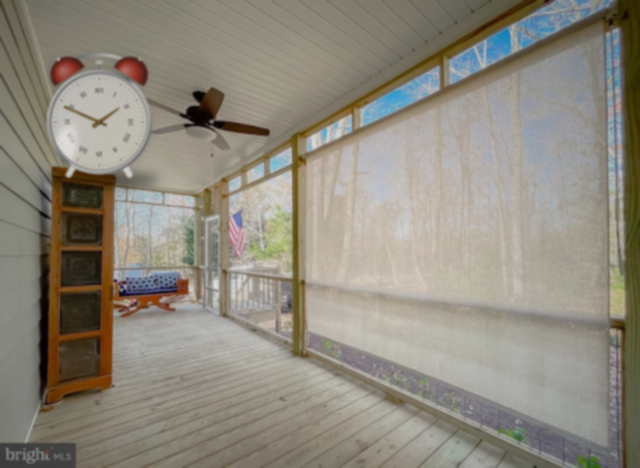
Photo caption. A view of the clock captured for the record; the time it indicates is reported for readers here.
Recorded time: 1:49
